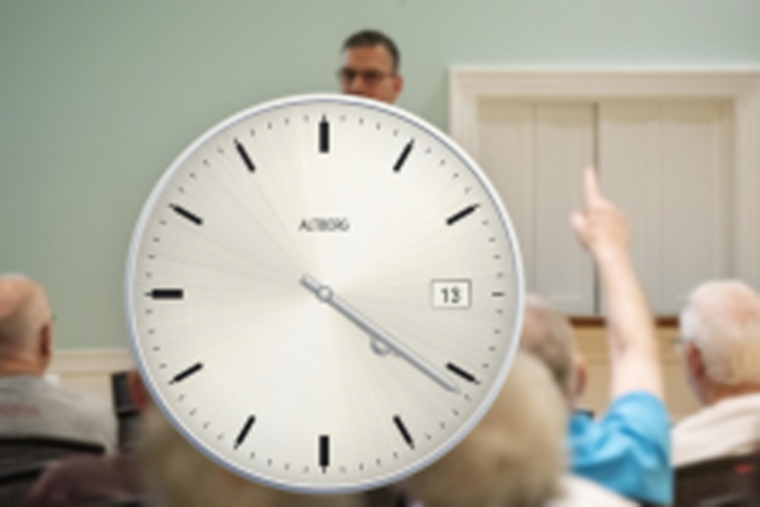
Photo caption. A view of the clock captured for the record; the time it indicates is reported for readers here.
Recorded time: 4:21
